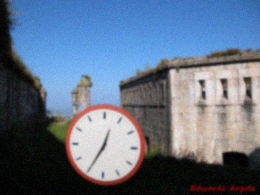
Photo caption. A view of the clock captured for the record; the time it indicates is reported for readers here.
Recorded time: 12:35
